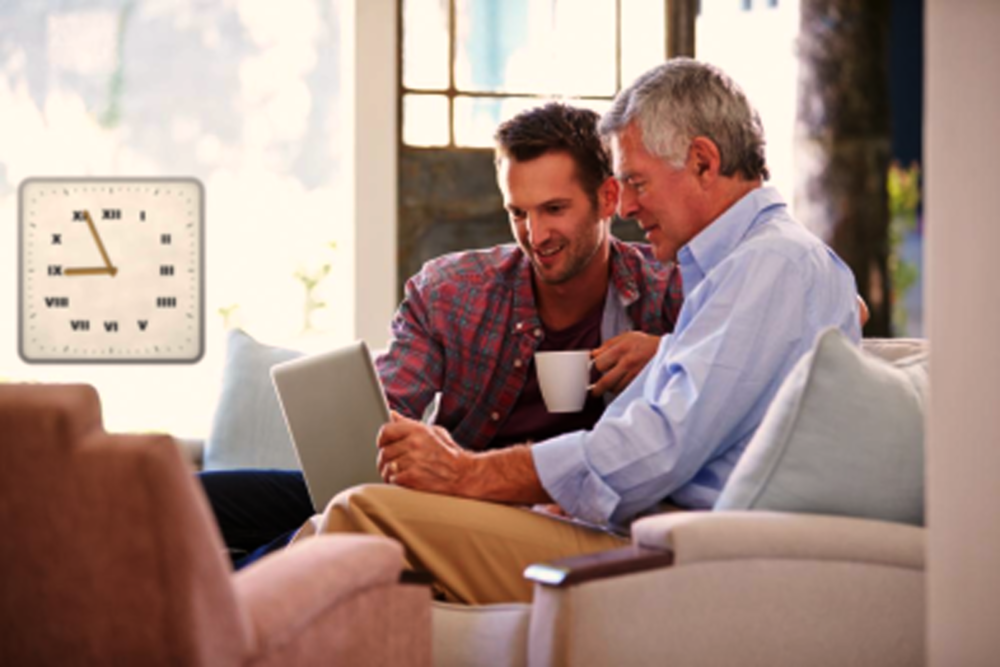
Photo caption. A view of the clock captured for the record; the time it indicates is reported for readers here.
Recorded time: 8:56
